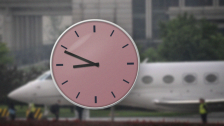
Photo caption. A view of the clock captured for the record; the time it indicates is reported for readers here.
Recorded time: 8:49
